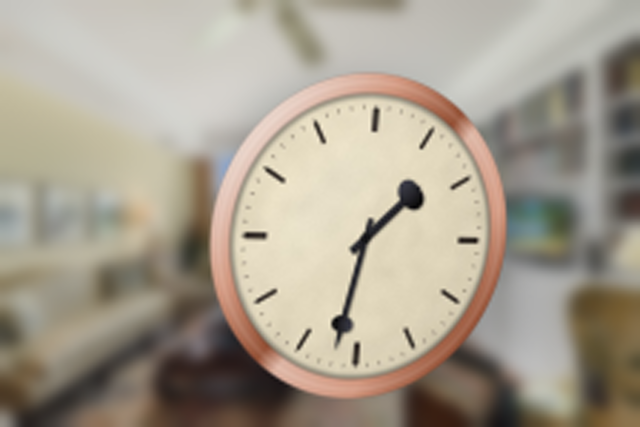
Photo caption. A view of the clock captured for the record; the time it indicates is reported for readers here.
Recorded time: 1:32
